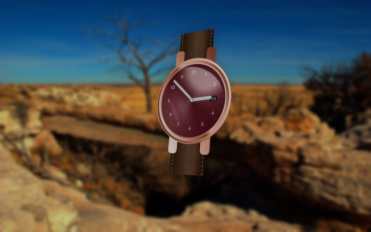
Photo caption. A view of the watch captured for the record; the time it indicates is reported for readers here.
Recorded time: 2:52
